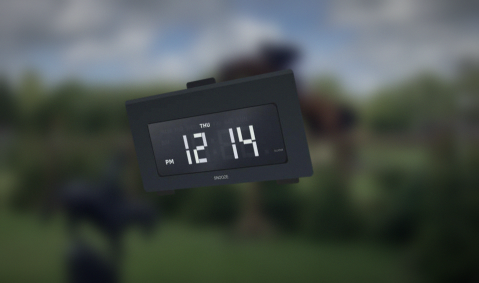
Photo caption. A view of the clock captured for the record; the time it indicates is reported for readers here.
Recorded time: 12:14
